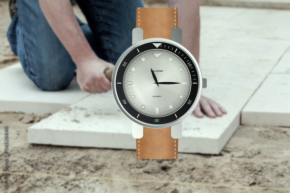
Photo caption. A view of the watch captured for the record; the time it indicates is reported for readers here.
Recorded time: 11:15
